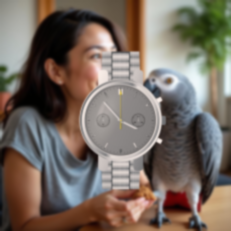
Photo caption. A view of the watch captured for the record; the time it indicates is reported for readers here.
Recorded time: 3:53
